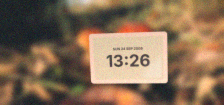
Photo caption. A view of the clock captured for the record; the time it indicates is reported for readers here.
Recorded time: 13:26
